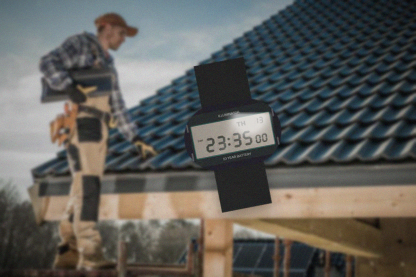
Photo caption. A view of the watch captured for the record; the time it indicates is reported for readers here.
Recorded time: 23:35:00
